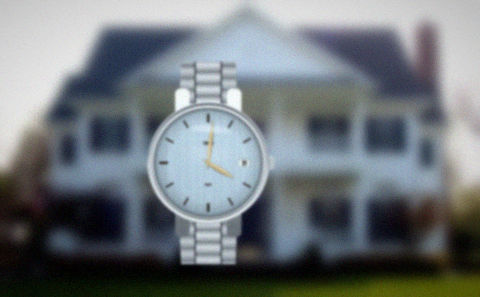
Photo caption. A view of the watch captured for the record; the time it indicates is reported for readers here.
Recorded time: 4:01
